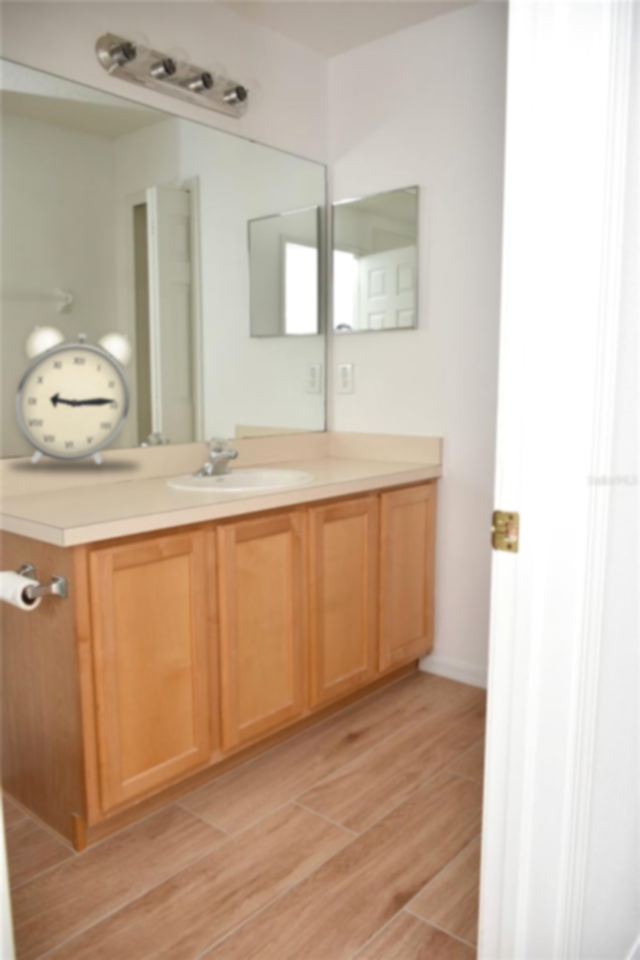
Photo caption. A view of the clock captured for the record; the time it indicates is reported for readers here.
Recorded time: 9:14
